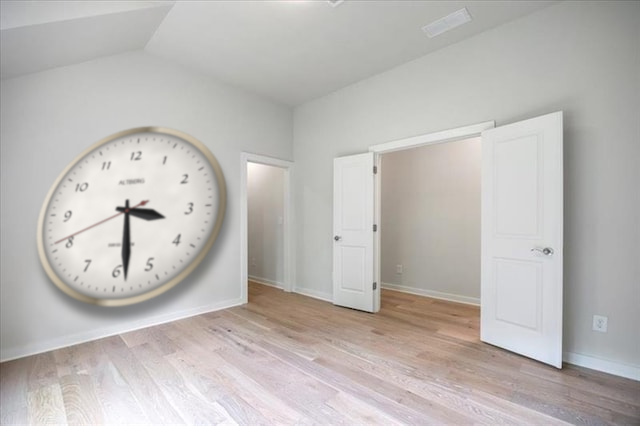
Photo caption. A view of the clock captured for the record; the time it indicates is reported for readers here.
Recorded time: 3:28:41
